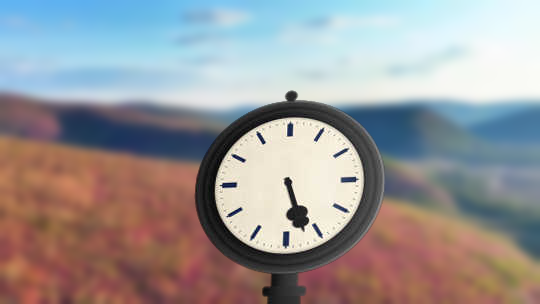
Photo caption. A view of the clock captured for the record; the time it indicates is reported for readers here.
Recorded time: 5:27
